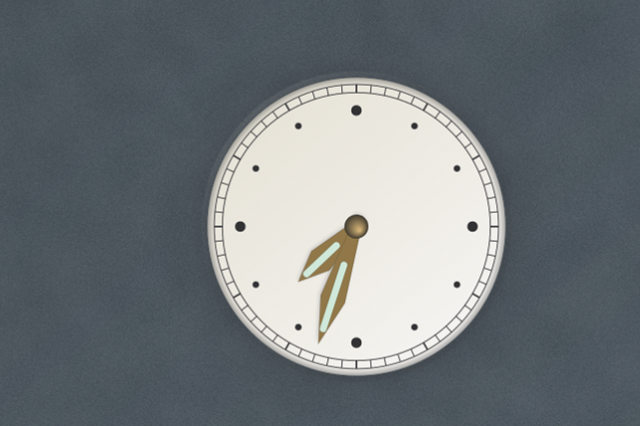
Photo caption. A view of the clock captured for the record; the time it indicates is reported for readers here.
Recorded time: 7:33
